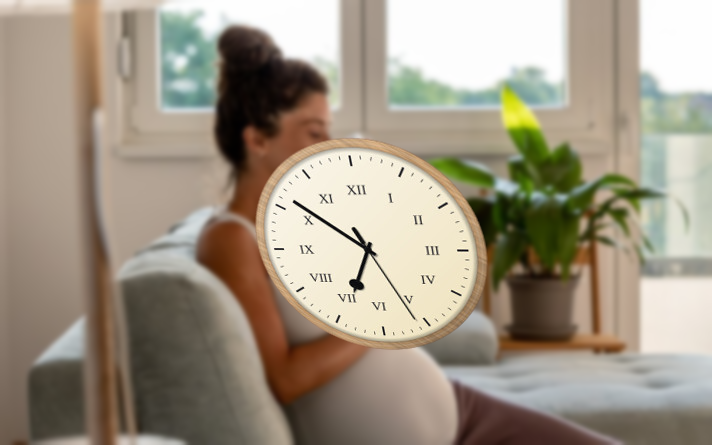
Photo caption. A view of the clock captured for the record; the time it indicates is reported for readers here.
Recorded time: 6:51:26
